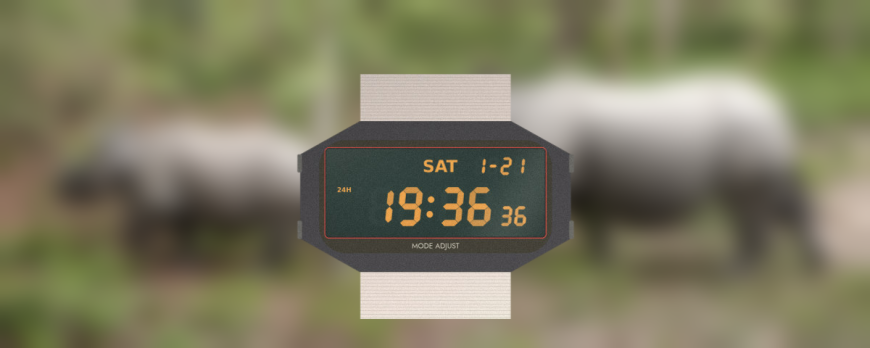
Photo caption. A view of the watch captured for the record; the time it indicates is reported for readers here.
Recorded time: 19:36:36
